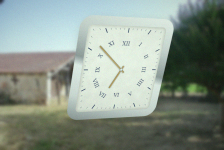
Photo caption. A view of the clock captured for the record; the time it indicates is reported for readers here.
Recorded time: 6:52
